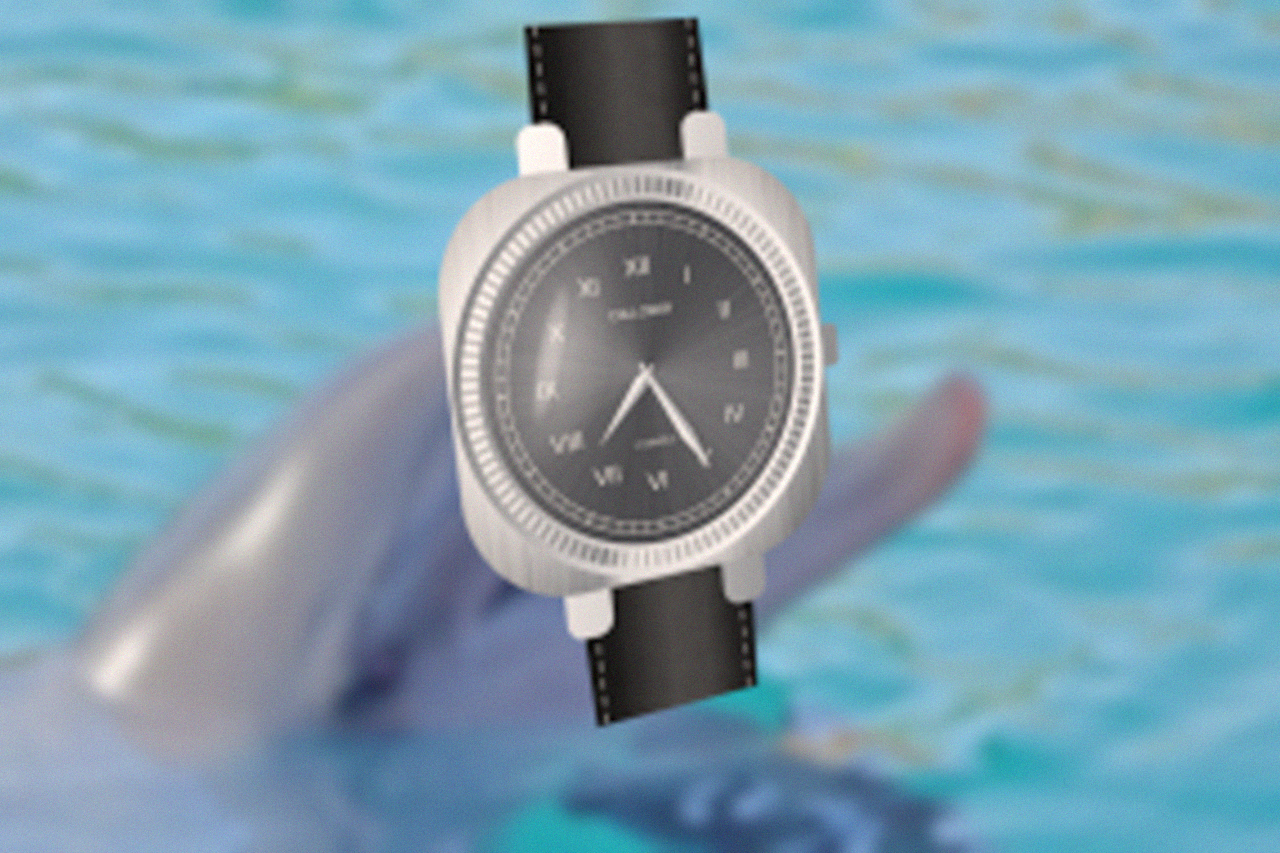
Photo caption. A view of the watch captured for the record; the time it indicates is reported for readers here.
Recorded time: 7:25
